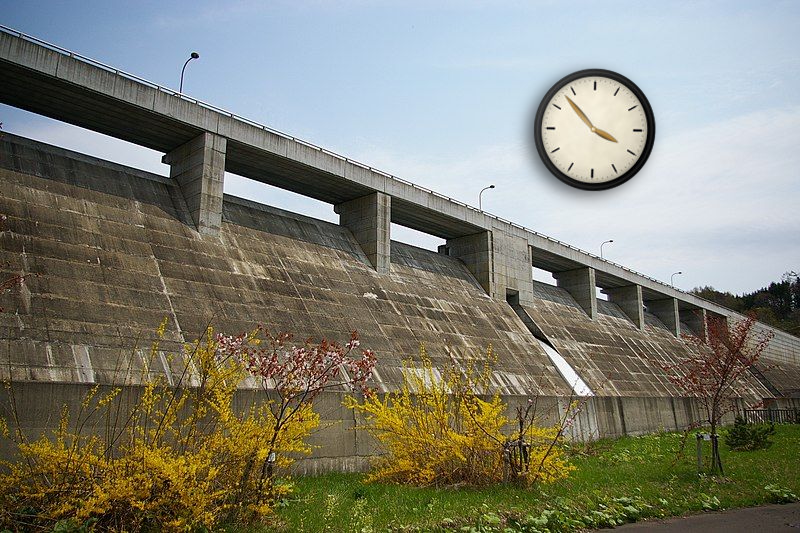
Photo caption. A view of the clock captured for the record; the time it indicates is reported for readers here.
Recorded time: 3:53
